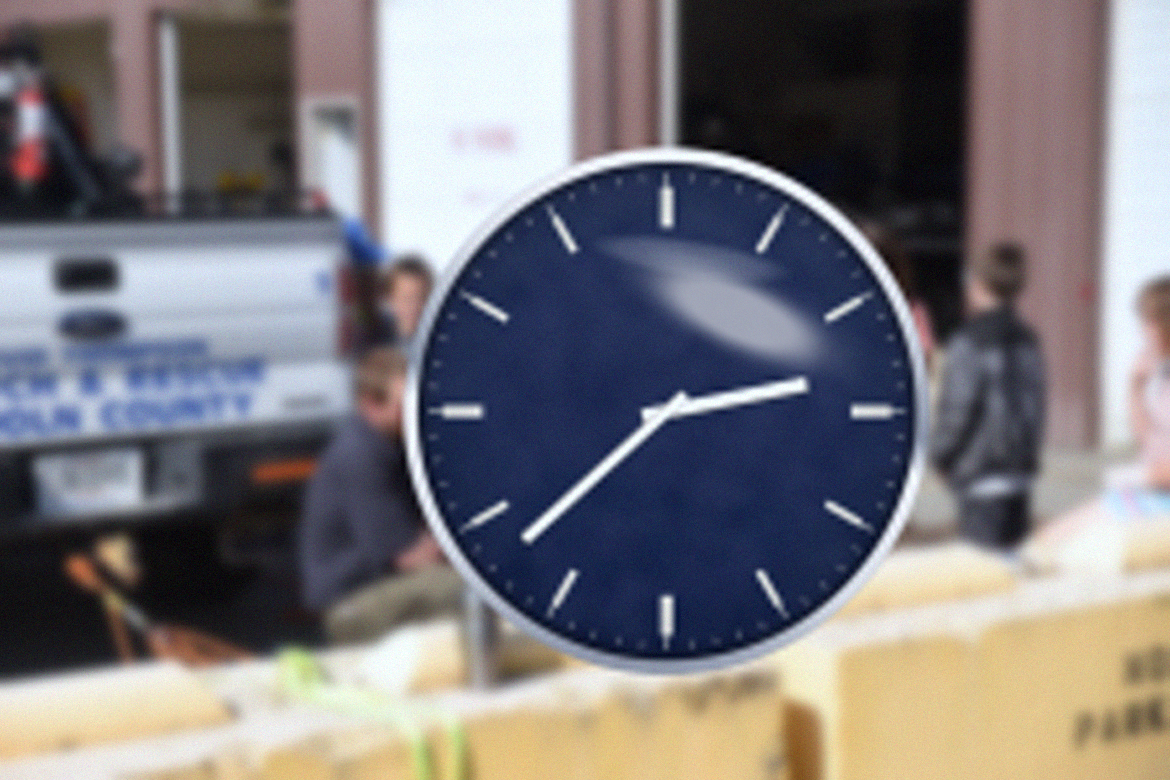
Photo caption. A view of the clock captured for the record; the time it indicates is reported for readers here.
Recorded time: 2:38
